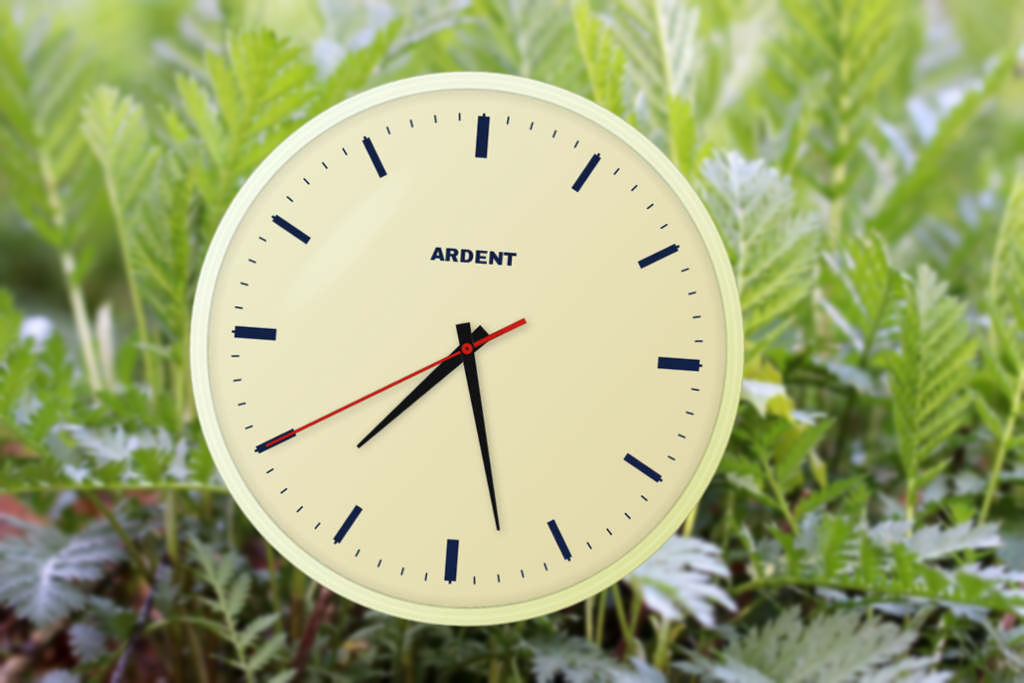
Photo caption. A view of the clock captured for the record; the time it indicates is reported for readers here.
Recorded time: 7:27:40
